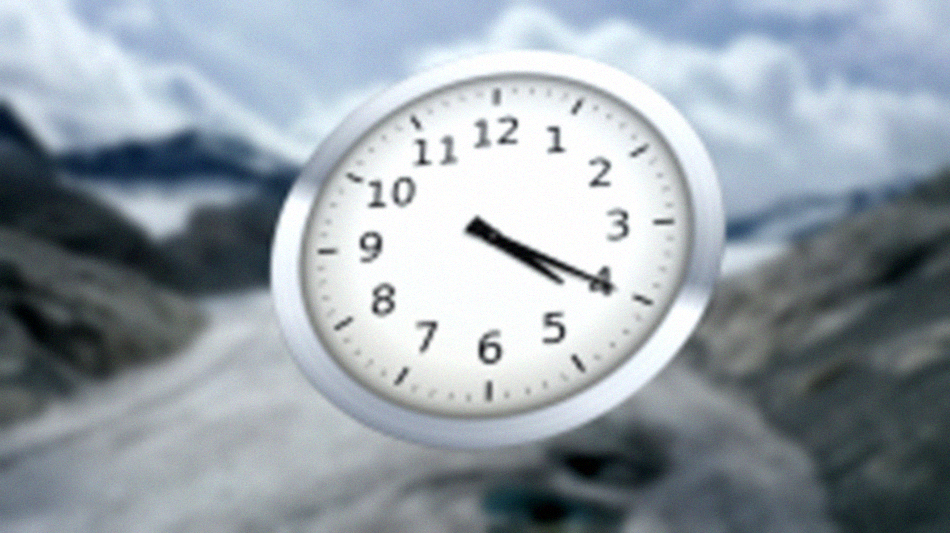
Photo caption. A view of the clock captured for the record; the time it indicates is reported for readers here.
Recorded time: 4:20
